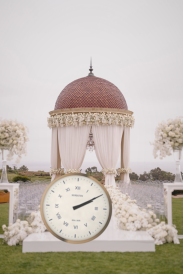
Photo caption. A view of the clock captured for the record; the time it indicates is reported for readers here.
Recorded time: 2:10
